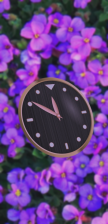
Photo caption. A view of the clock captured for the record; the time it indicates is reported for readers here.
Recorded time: 11:51
